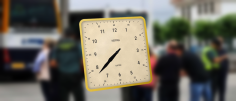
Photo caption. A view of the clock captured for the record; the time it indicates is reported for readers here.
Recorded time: 7:38
